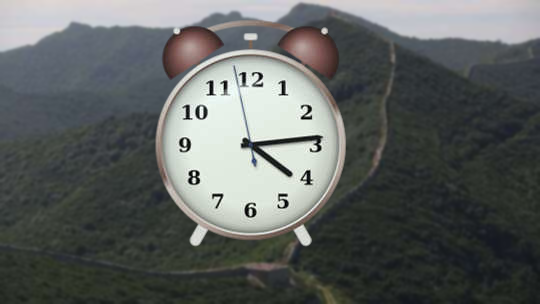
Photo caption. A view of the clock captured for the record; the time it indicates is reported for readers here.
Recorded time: 4:13:58
